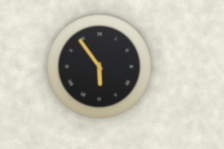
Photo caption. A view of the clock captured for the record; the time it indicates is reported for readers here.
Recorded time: 5:54
